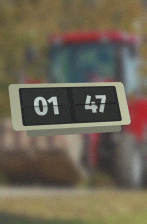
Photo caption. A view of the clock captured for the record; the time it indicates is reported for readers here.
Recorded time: 1:47
